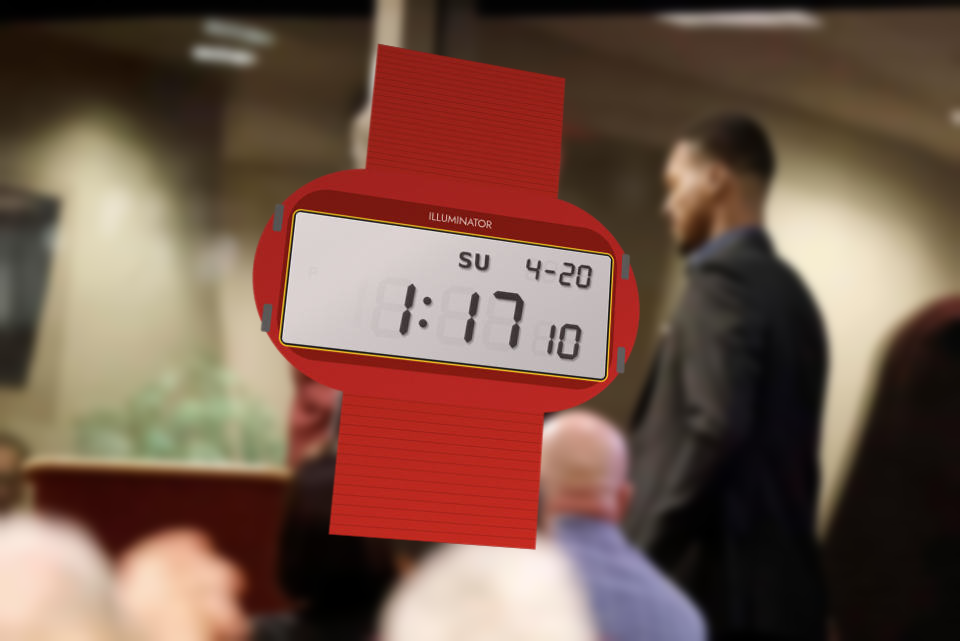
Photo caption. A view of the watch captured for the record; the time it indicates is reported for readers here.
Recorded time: 1:17:10
